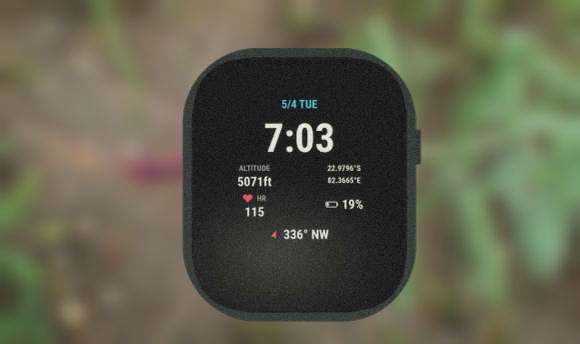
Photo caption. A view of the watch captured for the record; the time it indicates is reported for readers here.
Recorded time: 7:03
